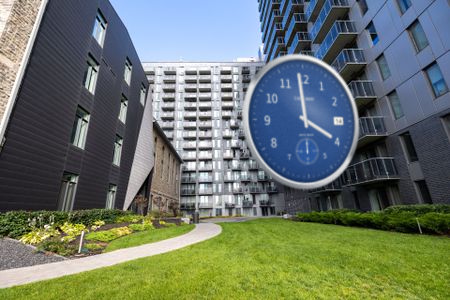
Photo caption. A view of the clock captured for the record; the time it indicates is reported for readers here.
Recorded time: 3:59
